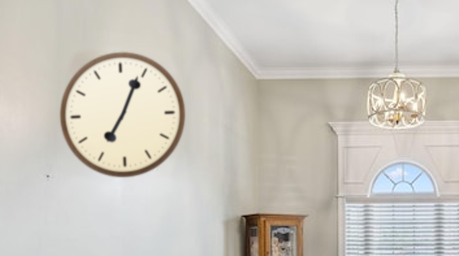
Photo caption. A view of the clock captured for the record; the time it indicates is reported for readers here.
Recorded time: 7:04
